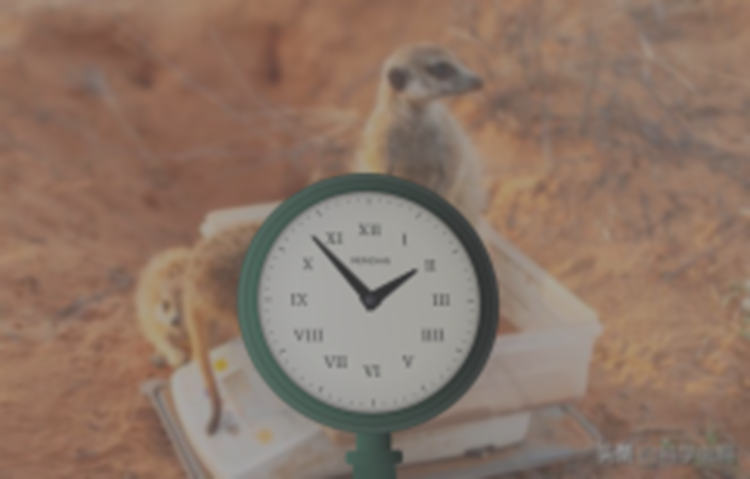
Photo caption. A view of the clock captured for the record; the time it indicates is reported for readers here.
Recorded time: 1:53
